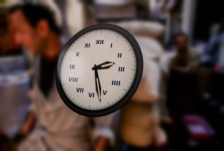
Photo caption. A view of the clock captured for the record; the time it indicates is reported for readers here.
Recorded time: 2:27
